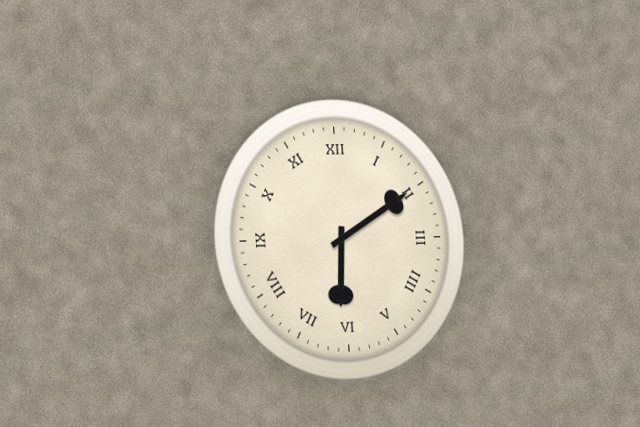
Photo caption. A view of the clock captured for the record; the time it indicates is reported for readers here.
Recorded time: 6:10
